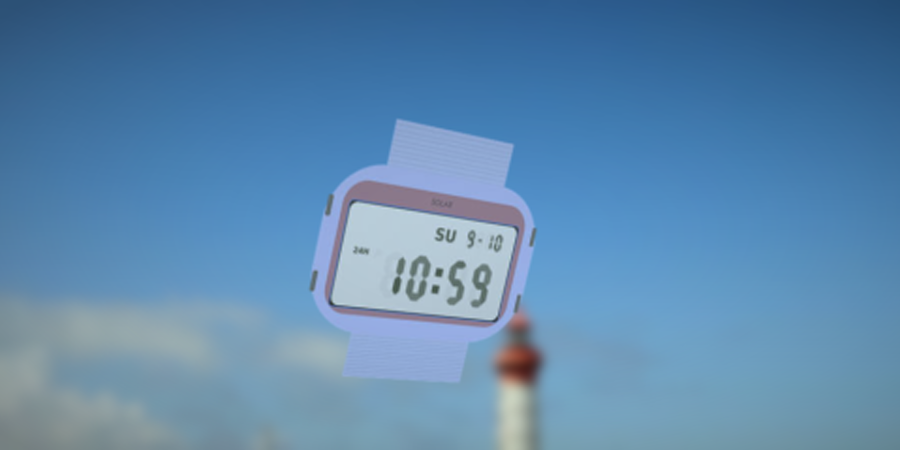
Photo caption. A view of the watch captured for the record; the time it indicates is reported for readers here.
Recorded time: 10:59
